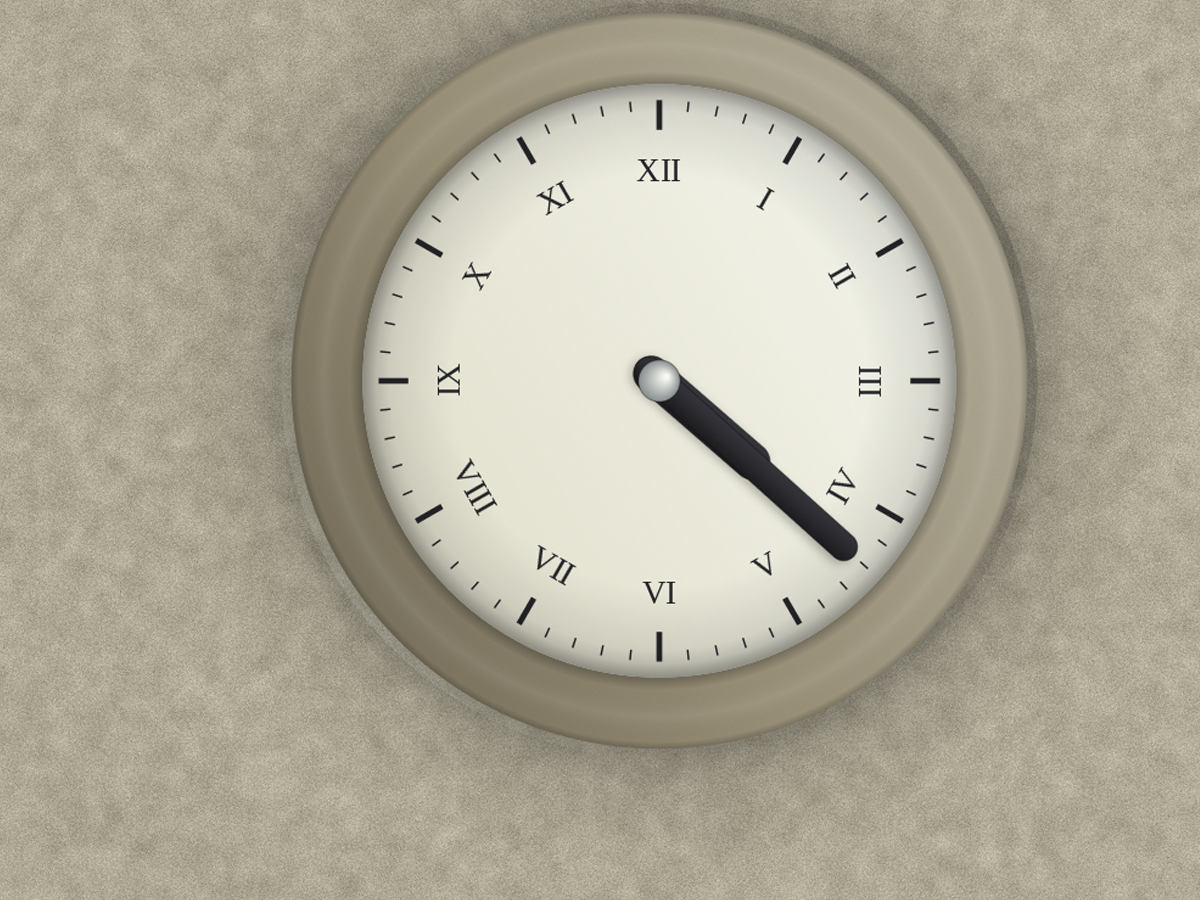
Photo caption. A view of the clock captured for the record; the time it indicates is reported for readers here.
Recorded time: 4:22
